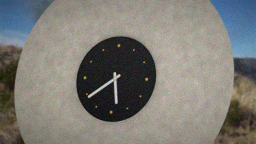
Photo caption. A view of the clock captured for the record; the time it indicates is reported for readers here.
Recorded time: 5:39
